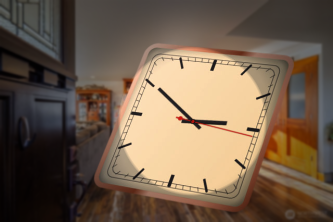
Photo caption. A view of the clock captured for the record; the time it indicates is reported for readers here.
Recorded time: 2:50:16
